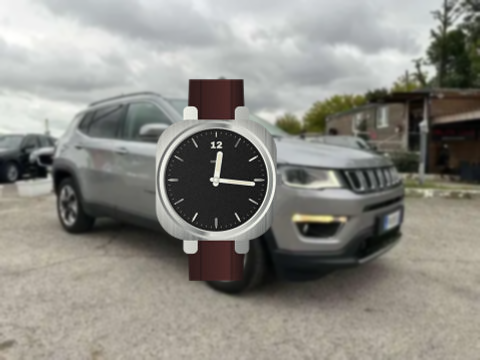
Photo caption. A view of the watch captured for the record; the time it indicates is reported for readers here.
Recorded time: 12:16
